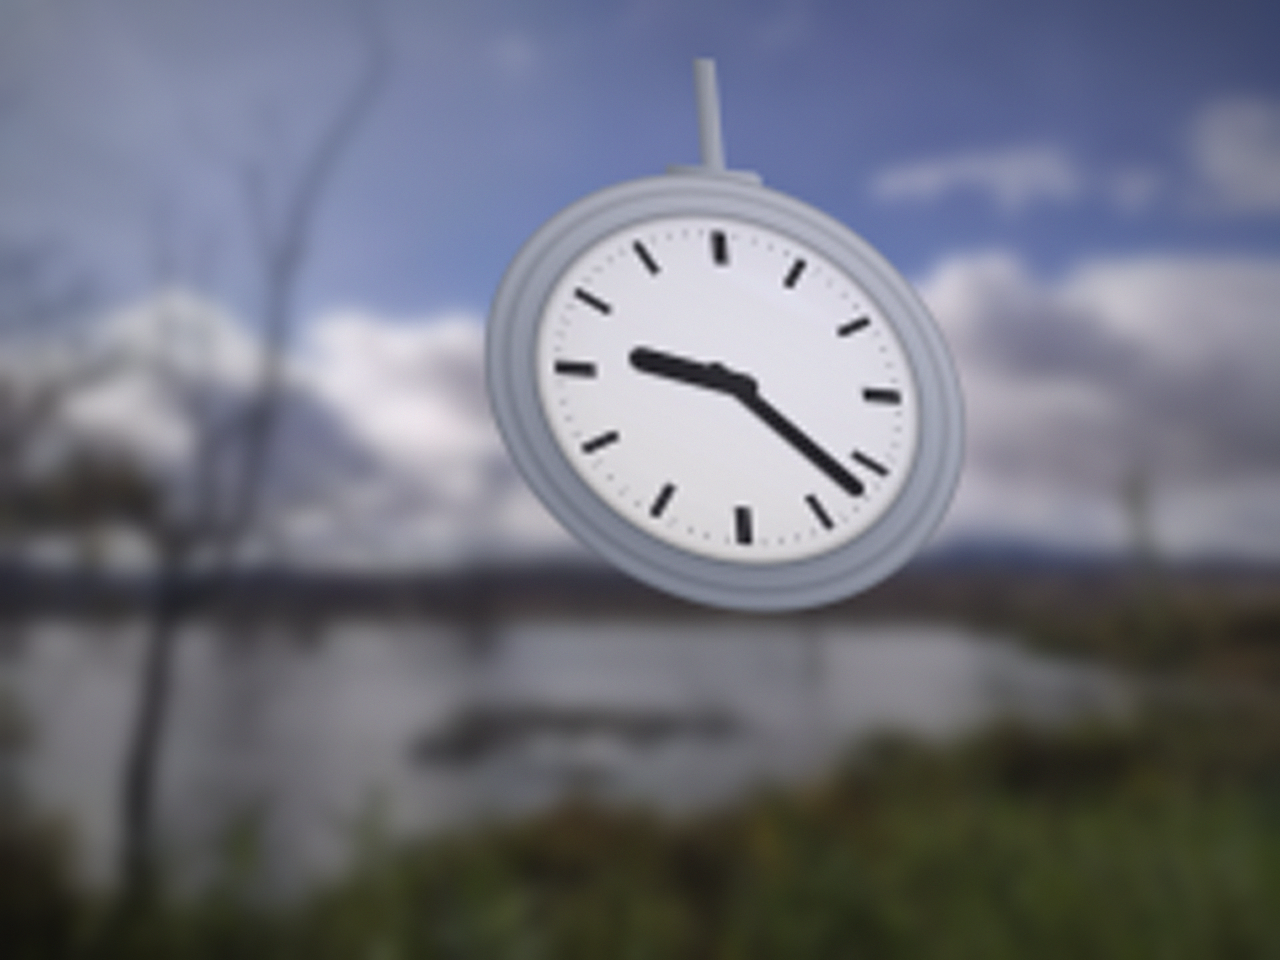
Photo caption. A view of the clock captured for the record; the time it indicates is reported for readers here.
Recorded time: 9:22
